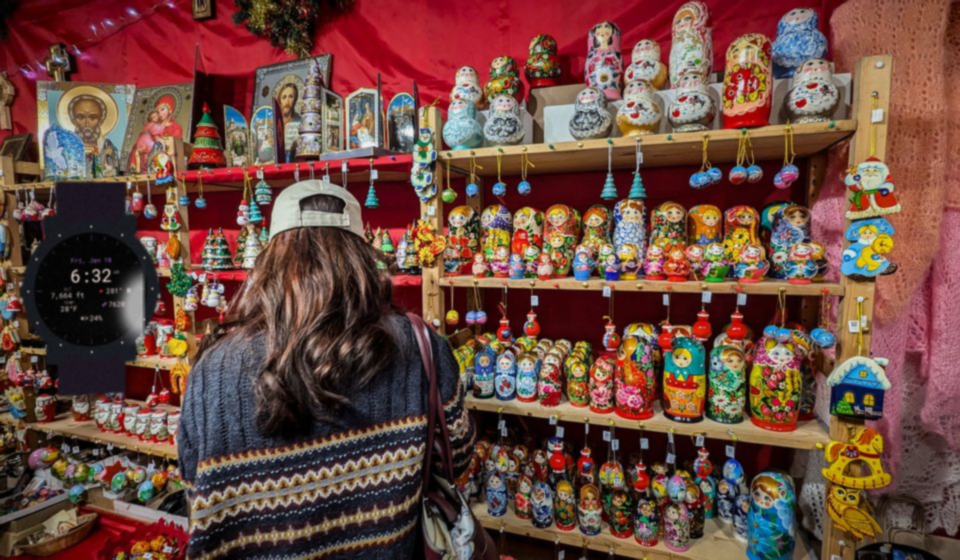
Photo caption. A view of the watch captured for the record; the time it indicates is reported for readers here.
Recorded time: 6:32
